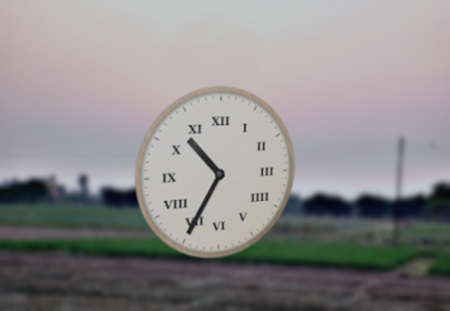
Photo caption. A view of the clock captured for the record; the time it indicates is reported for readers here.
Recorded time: 10:35
